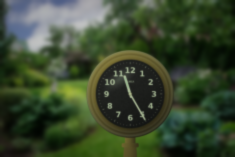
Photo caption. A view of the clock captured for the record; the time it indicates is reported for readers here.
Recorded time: 11:25
